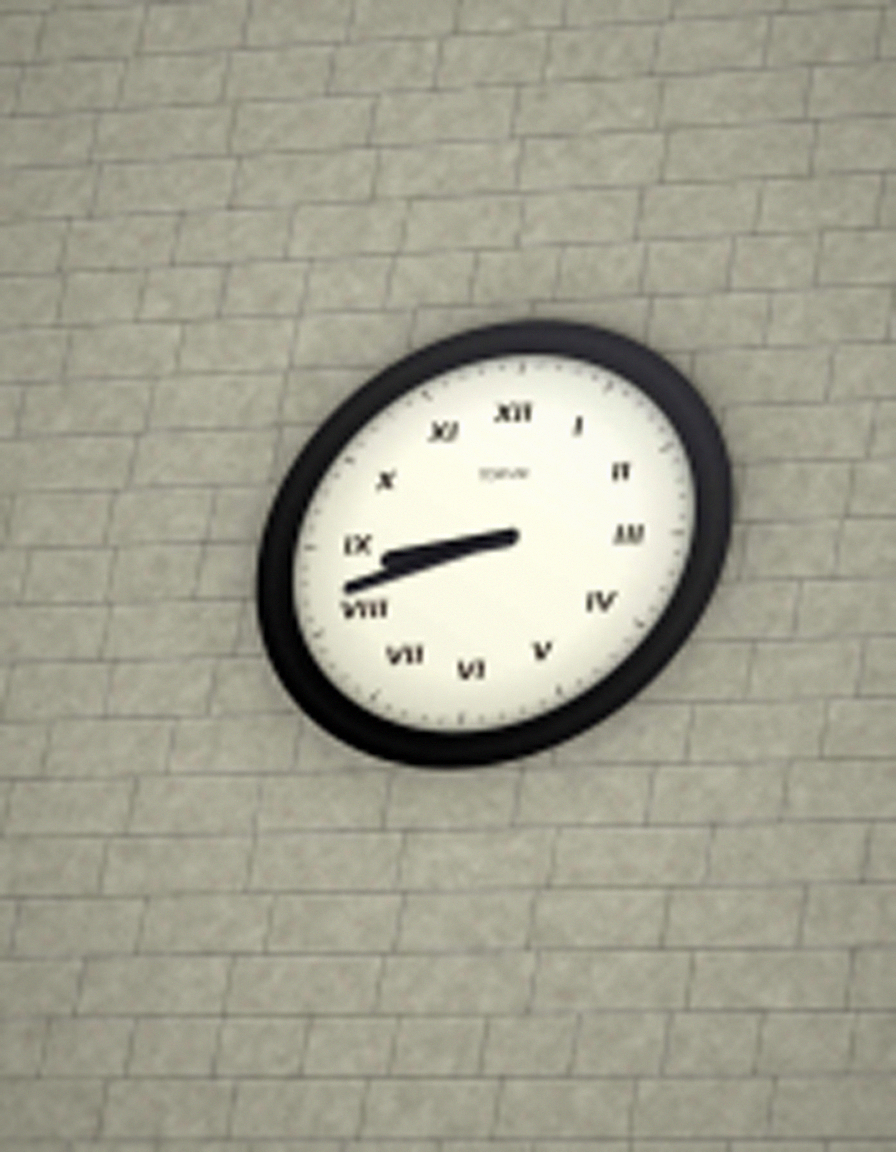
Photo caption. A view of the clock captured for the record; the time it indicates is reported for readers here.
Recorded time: 8:42
